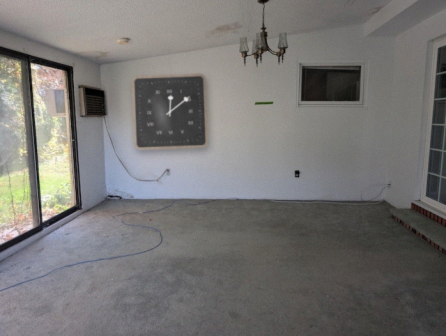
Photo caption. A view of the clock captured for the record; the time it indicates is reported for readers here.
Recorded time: 12:09
